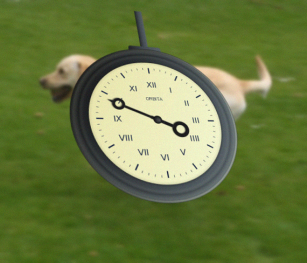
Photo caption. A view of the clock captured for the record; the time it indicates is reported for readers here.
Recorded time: 3:49
